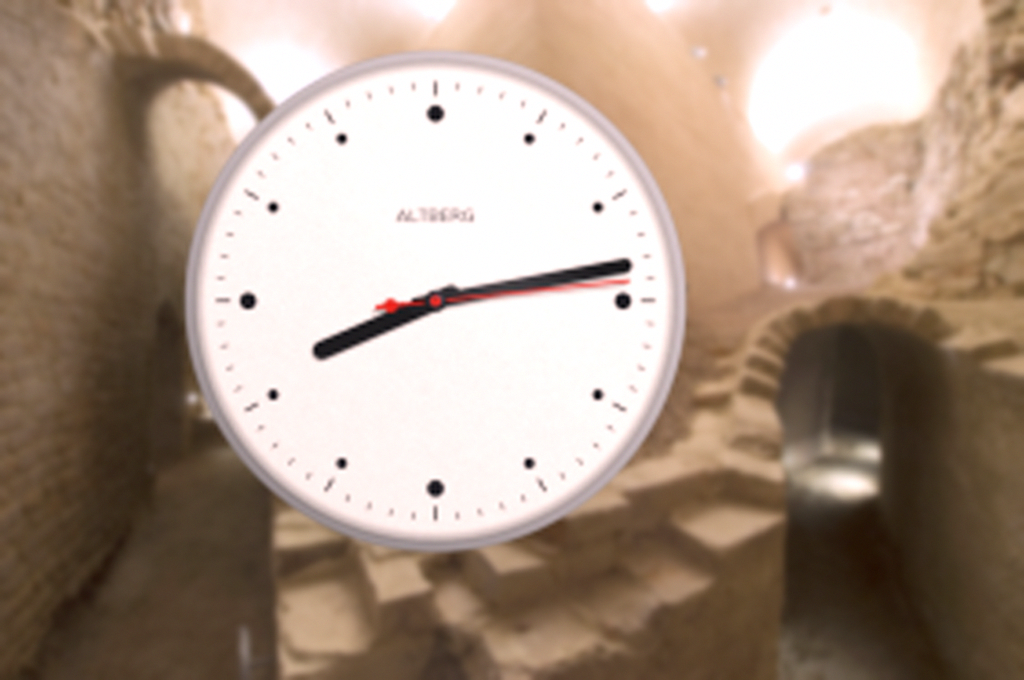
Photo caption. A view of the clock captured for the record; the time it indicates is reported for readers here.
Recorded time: 8:13:14
